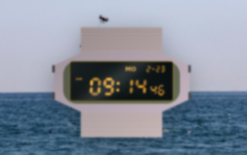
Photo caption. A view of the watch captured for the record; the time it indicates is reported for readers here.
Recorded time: 9:14:46
